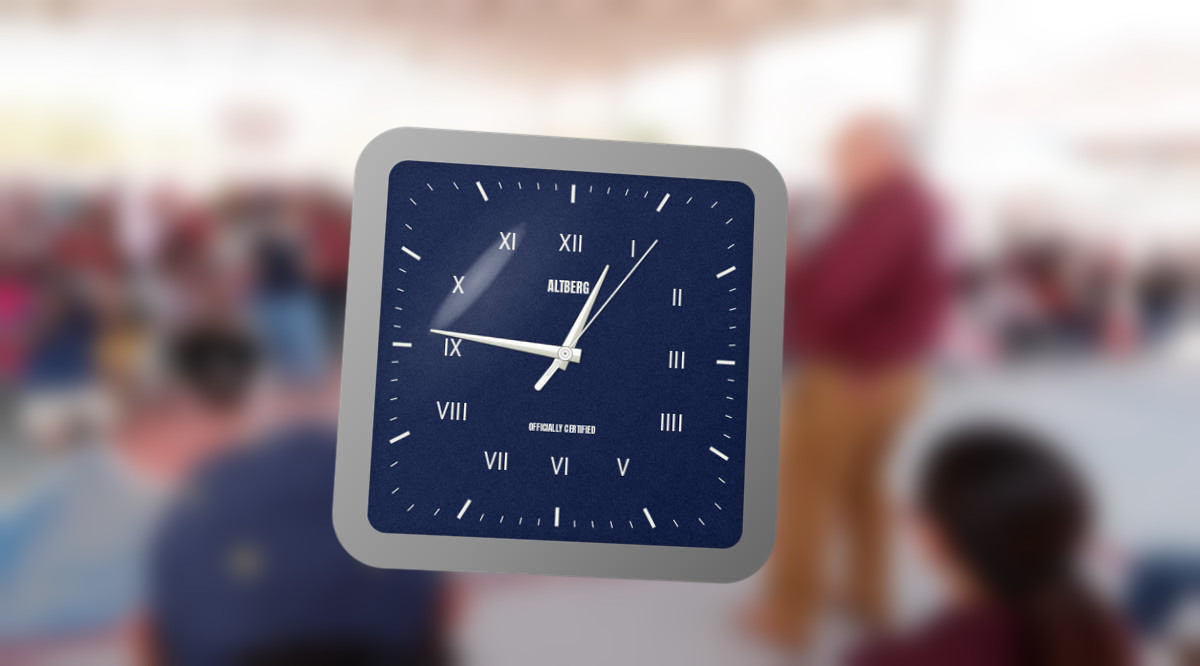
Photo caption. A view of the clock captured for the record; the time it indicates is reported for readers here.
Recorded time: 12:46:06
